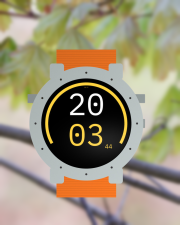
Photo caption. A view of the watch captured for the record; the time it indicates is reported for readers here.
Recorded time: 20:03
